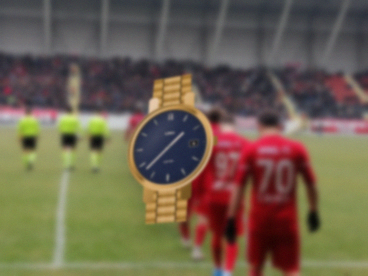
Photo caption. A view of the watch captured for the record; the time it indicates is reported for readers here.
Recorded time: 1:38
